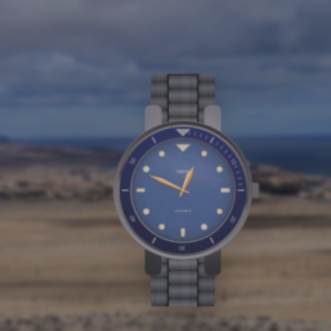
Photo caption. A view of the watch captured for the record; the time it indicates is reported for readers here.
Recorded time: 12:49
